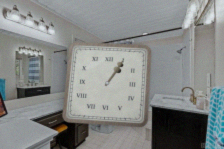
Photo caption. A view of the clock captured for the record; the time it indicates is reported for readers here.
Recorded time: 1:05
